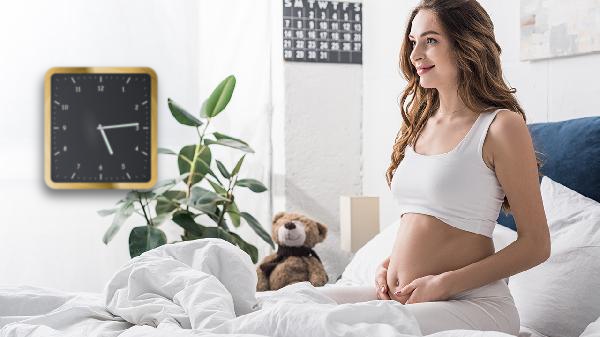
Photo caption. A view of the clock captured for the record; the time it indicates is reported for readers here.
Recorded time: 5:14
